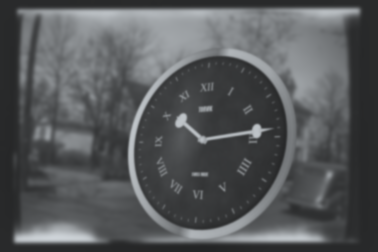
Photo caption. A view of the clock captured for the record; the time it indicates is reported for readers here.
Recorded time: 10:14
